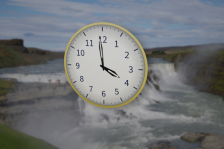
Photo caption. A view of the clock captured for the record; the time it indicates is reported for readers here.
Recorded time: 3:59
